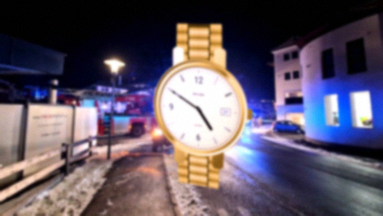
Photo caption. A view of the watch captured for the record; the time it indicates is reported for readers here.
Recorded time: 4:50
